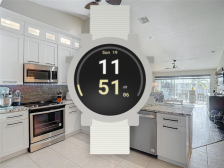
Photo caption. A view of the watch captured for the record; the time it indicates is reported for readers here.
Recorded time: 11:51
